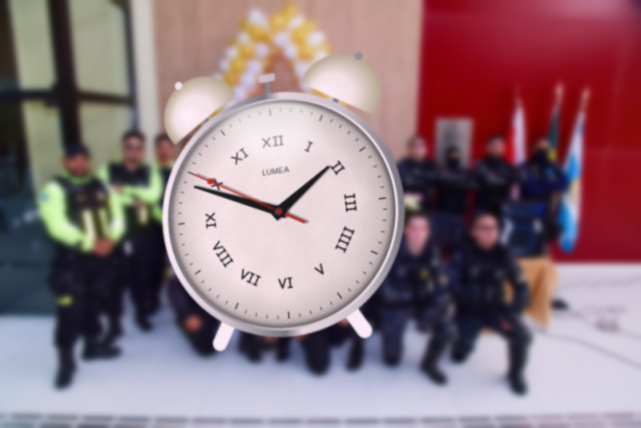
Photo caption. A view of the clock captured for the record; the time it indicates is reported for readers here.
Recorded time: 1:48:50
